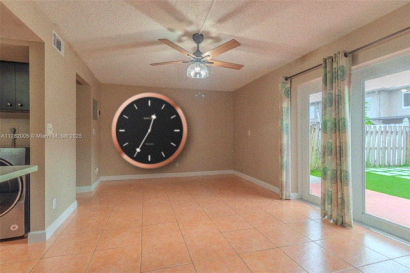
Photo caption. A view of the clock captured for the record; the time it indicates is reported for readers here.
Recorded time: 12:35
